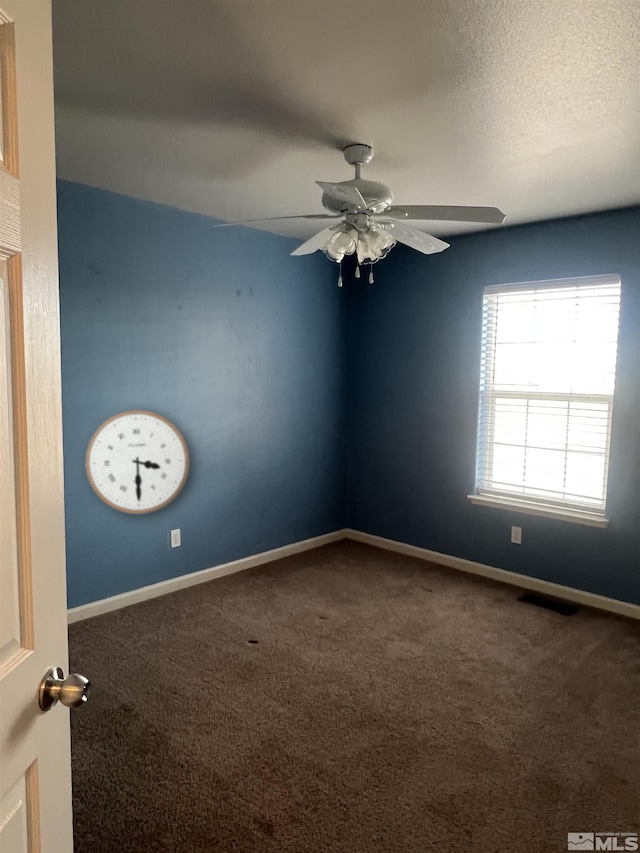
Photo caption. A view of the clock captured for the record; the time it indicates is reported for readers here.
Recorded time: 3:30
